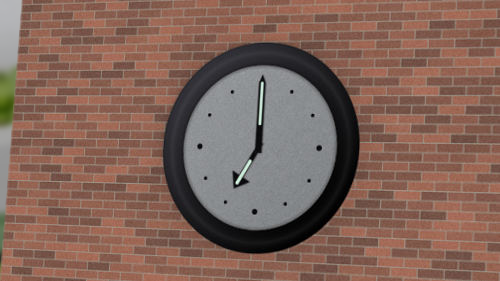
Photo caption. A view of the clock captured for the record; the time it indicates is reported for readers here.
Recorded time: 7:00
